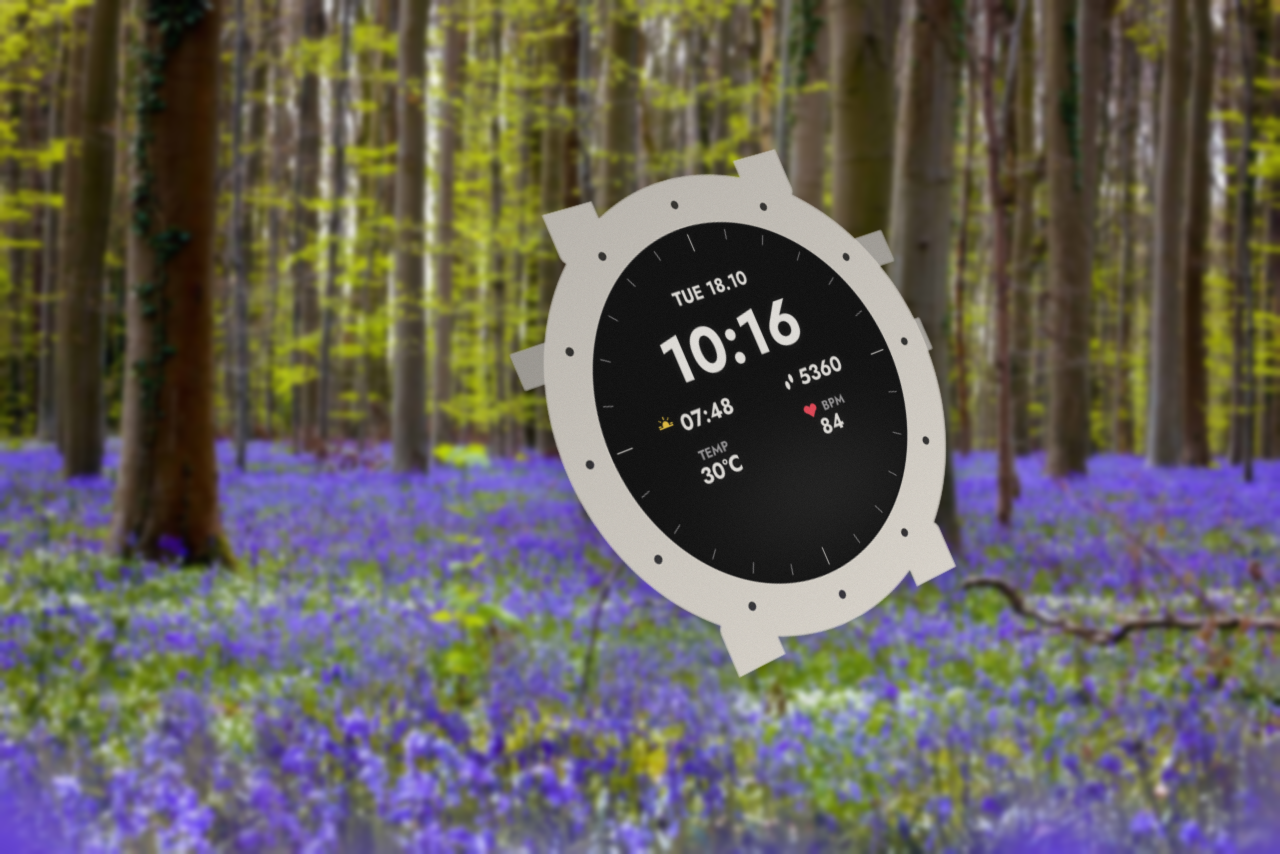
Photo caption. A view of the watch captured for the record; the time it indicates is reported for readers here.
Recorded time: 10:16
